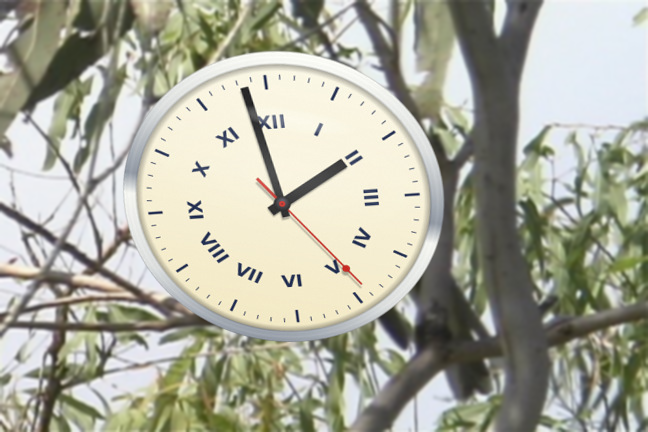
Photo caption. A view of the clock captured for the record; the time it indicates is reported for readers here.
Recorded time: 1:58:24
